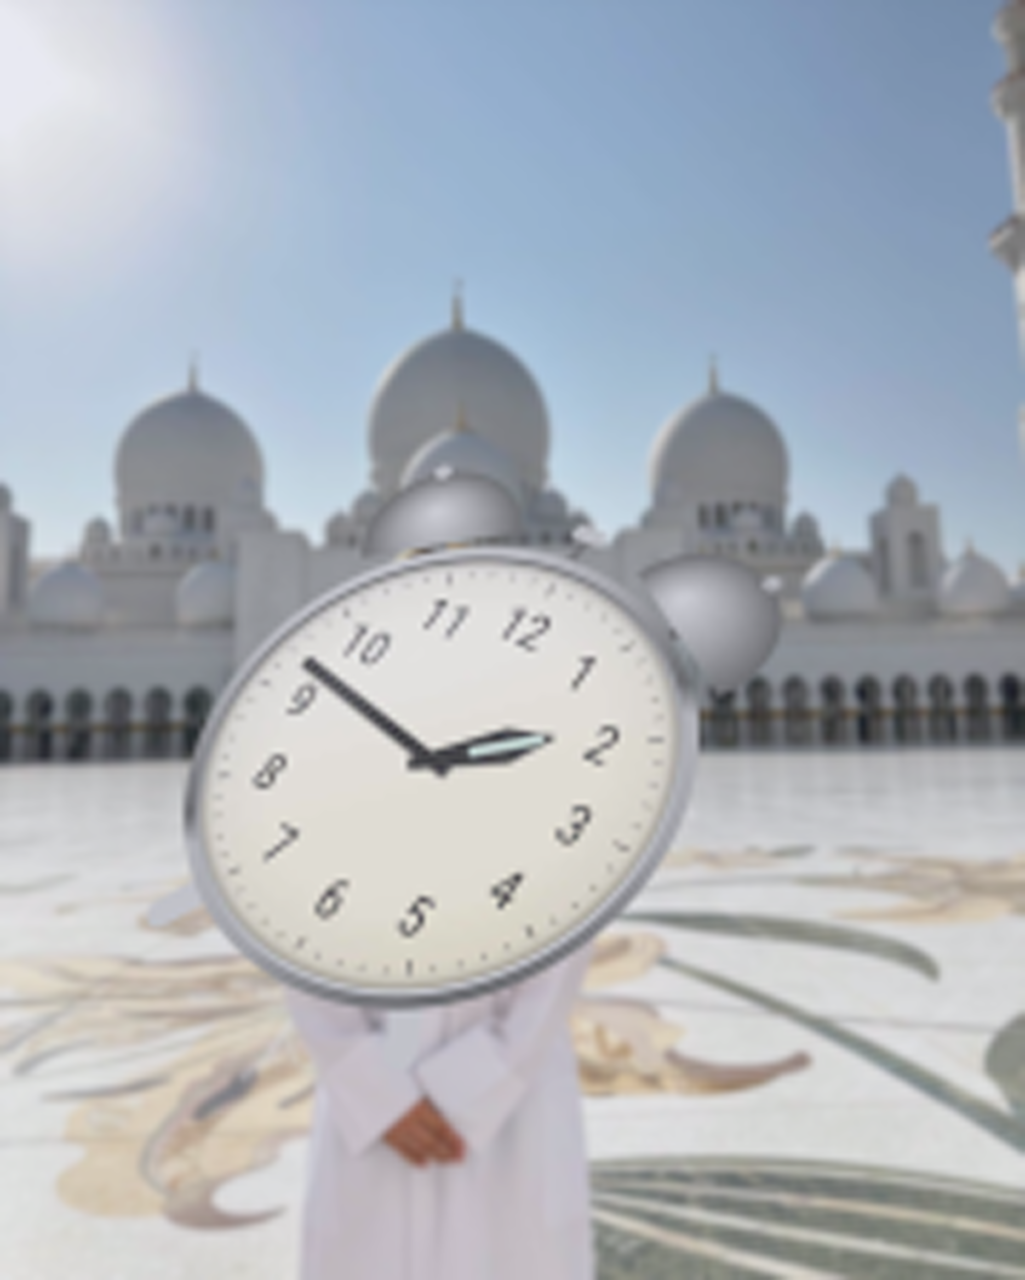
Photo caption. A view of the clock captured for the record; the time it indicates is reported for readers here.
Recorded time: 1:47
